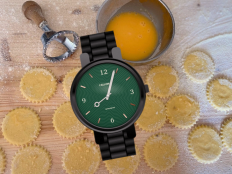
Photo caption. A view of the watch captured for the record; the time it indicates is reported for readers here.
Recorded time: 8:04
